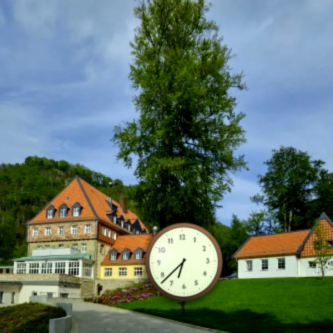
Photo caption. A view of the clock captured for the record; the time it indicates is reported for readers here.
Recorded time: 6:38
